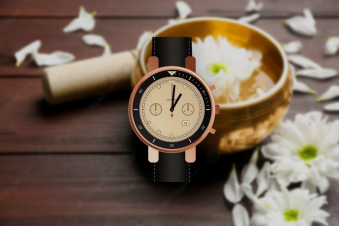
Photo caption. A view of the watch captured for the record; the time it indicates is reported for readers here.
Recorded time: 1:01
